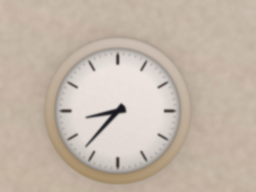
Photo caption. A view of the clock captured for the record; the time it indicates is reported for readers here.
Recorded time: 8:37
